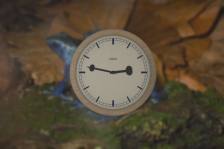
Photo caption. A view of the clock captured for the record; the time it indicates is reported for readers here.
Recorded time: 2:47
